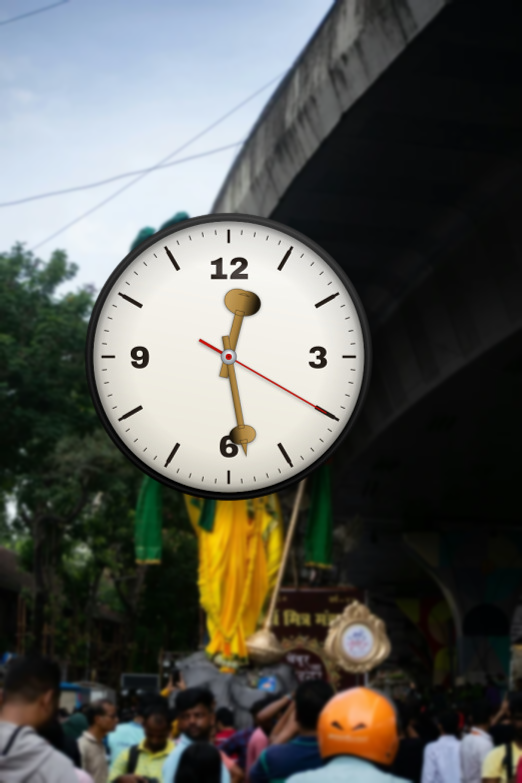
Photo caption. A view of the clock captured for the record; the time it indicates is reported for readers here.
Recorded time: 12:28:20
